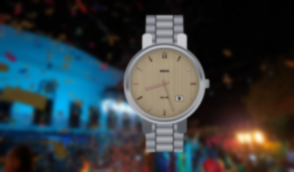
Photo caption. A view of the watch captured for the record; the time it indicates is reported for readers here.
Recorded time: 8:27
